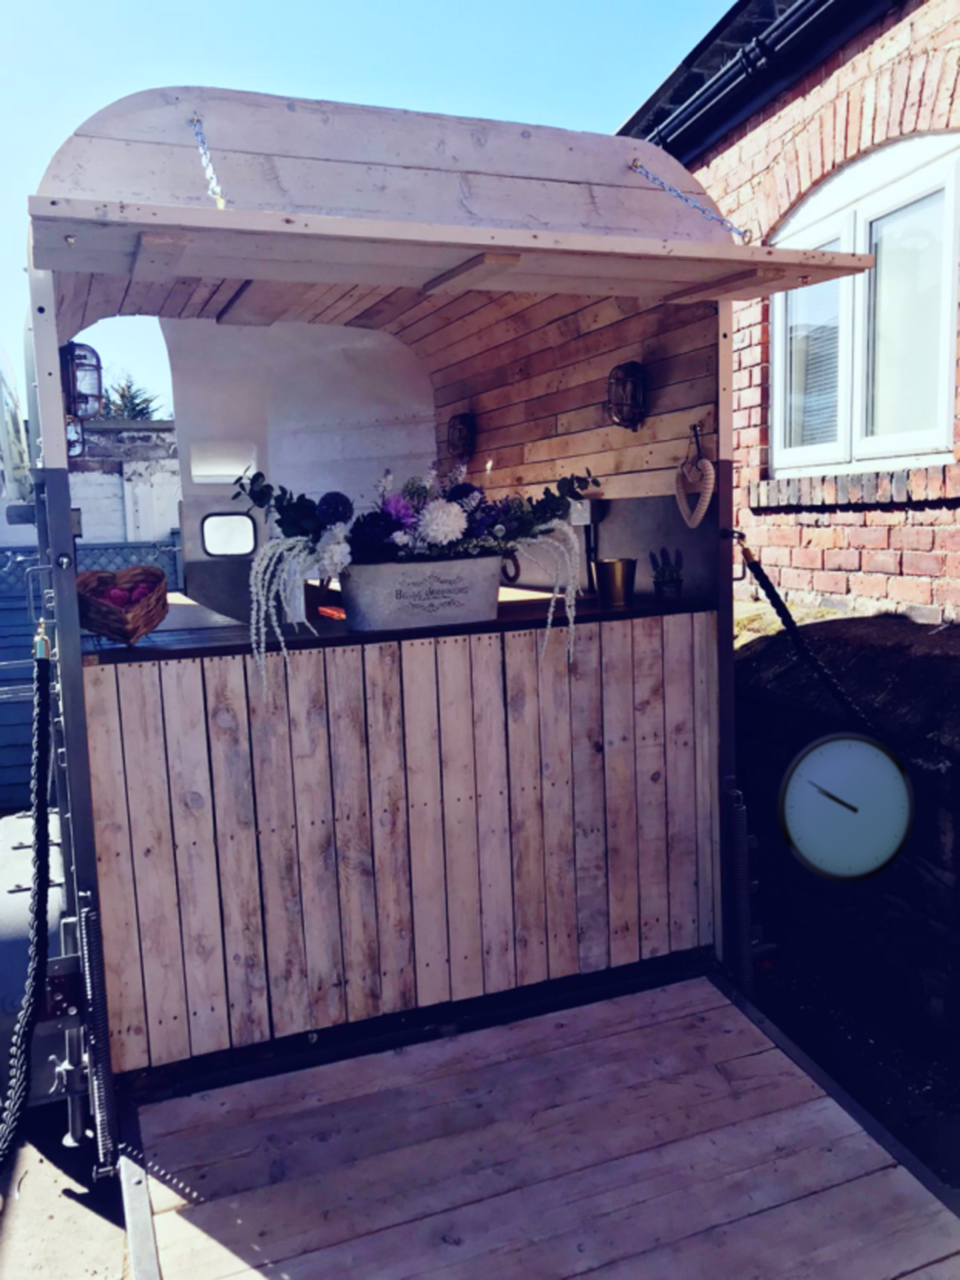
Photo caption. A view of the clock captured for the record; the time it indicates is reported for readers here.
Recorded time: 9:50
